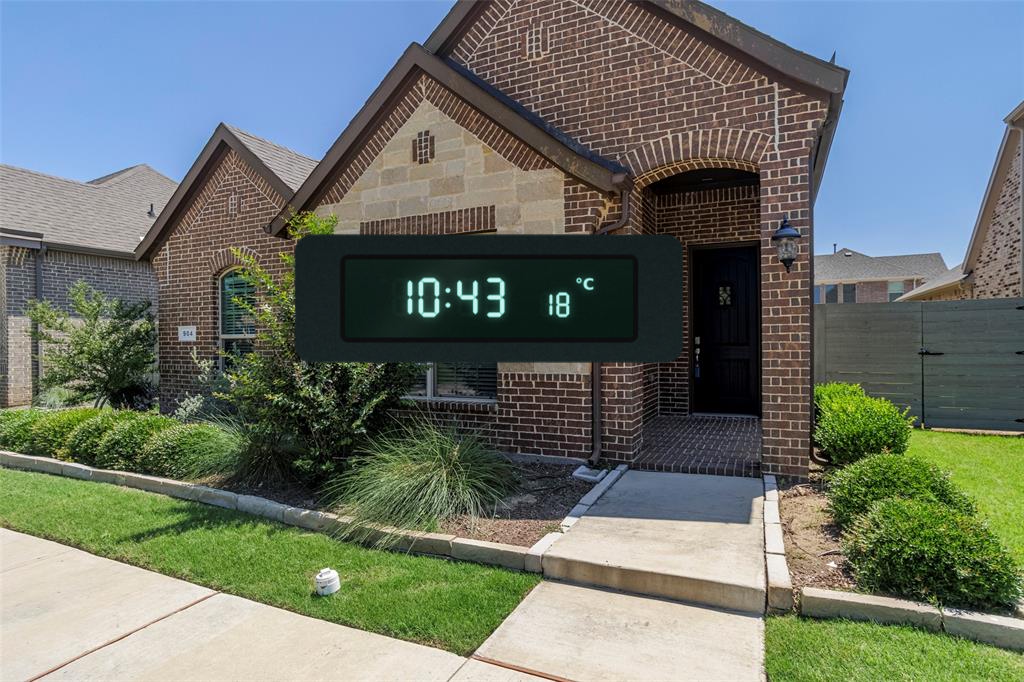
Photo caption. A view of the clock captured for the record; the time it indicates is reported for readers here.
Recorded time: 10:43
